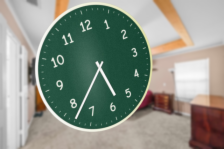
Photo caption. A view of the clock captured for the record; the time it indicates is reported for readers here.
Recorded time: 5:38
